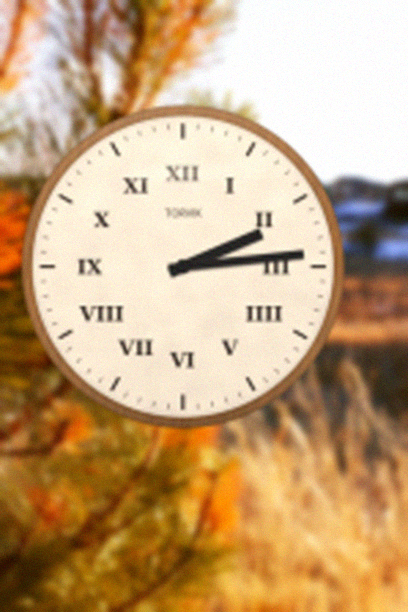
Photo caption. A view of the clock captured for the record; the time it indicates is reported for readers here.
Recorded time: 2:14
